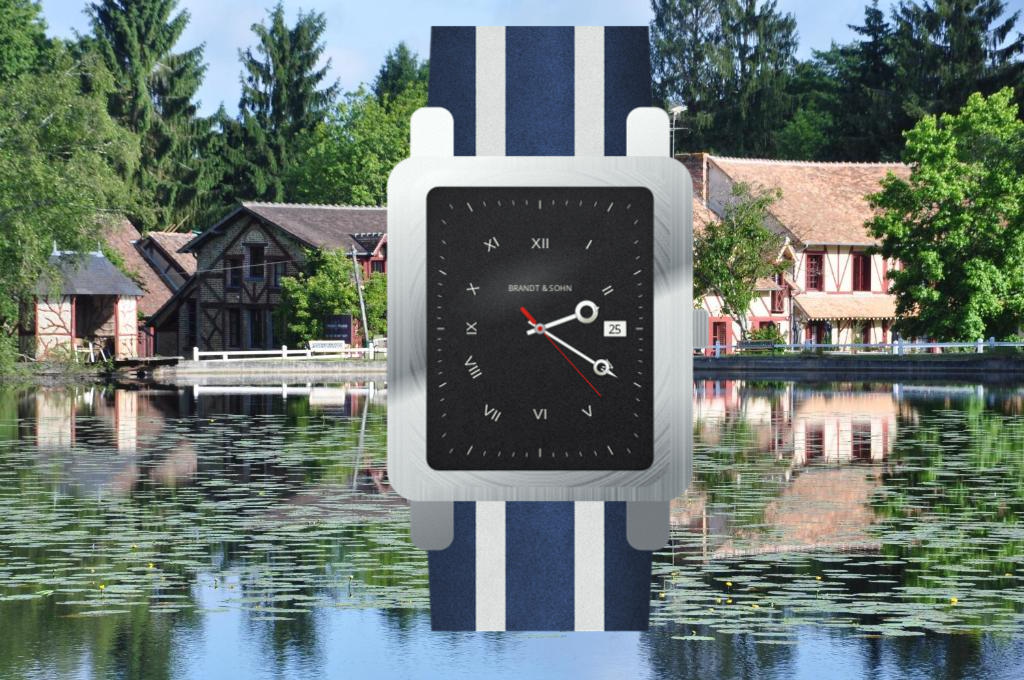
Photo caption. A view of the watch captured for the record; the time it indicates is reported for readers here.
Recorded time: 2:20:23
